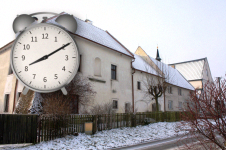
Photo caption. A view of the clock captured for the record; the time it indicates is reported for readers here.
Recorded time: 8:10
